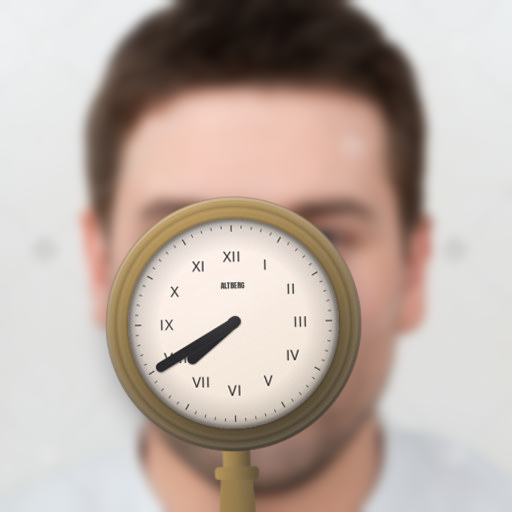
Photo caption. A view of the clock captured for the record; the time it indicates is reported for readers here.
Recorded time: 7:40
